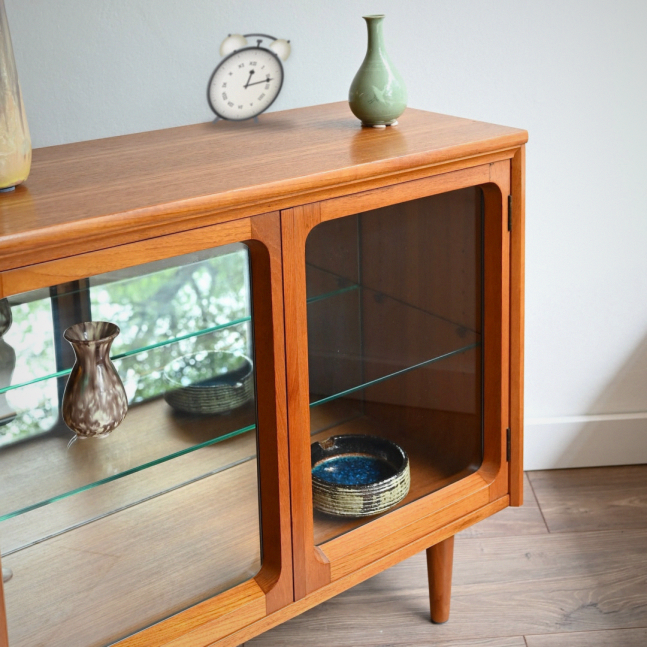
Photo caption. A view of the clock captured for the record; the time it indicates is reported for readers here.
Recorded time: 12:12
